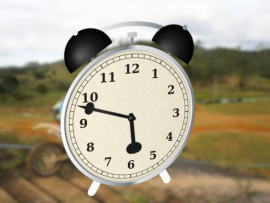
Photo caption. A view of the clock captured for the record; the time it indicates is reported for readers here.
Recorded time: 5:48
